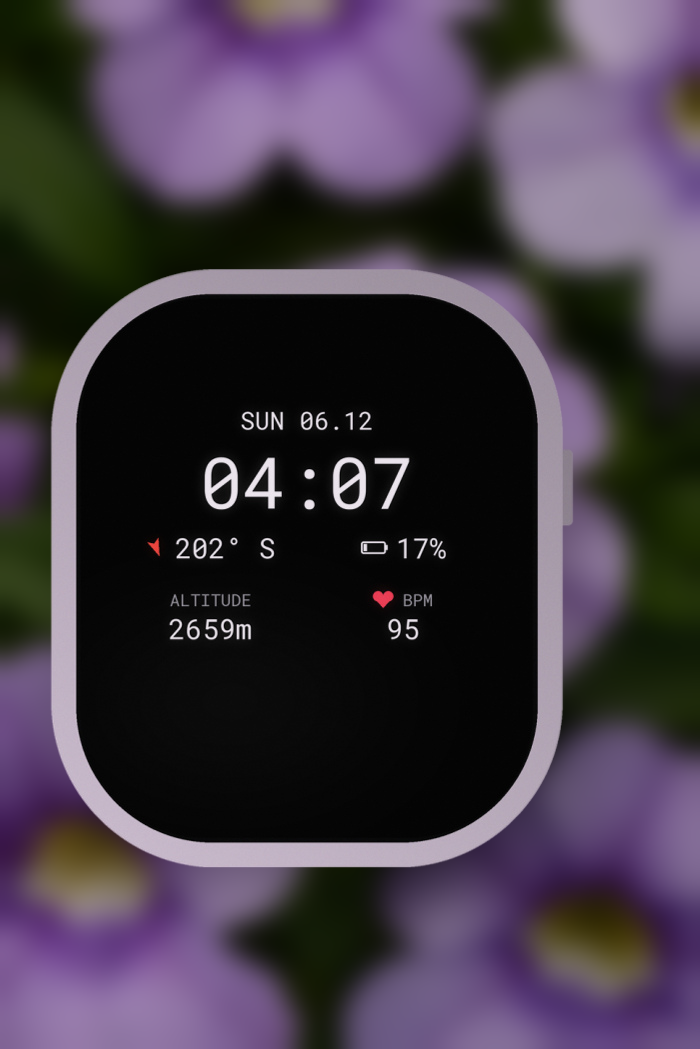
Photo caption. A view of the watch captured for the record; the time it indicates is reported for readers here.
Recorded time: 4:07
